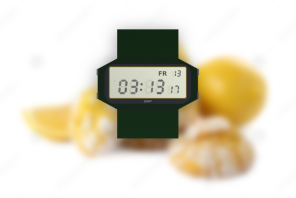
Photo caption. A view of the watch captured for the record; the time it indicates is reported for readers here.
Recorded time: 3:13:17
